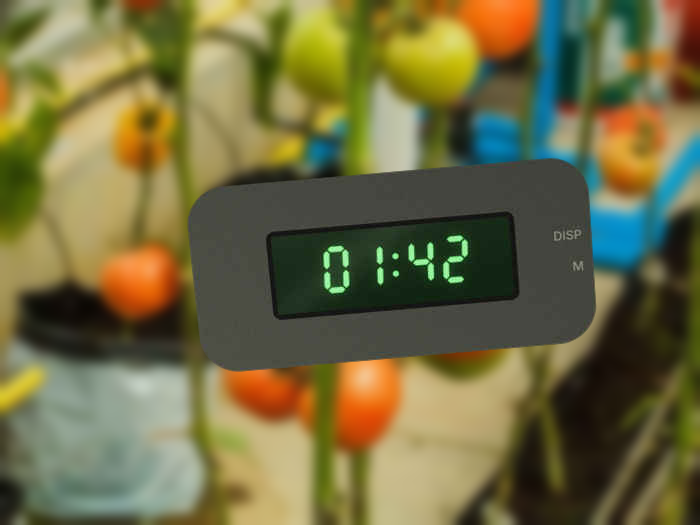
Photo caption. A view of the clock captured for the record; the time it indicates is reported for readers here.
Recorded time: 1:42
